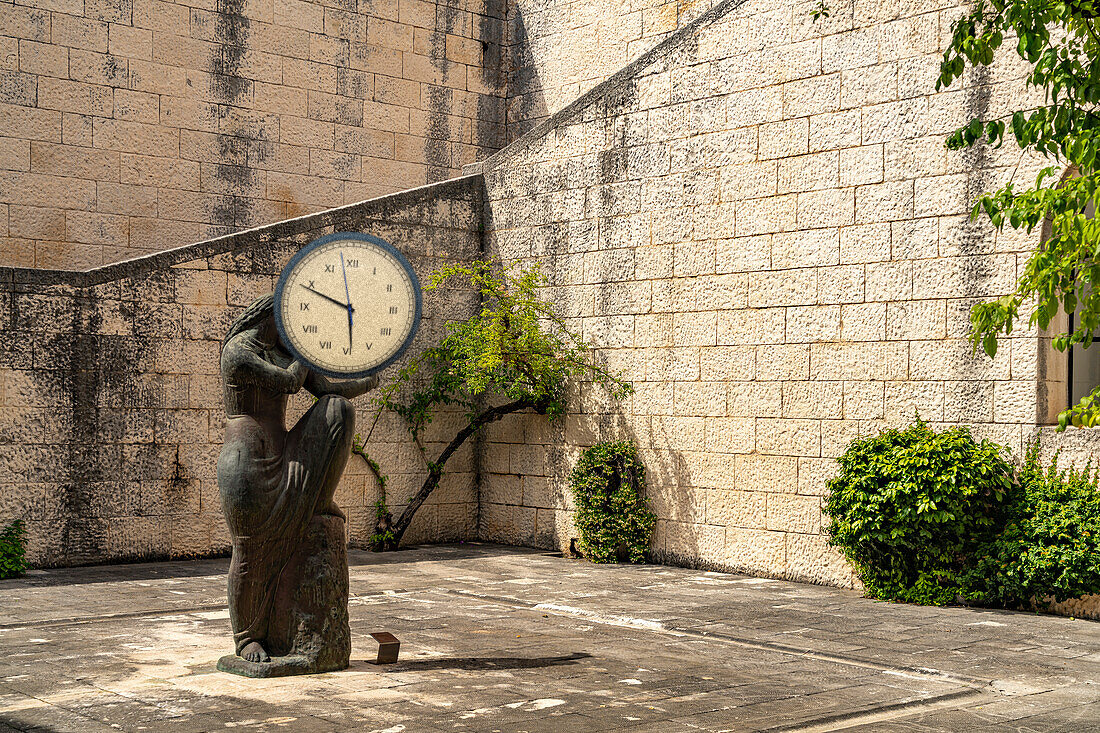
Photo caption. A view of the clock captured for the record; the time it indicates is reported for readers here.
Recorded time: 5:48:58
